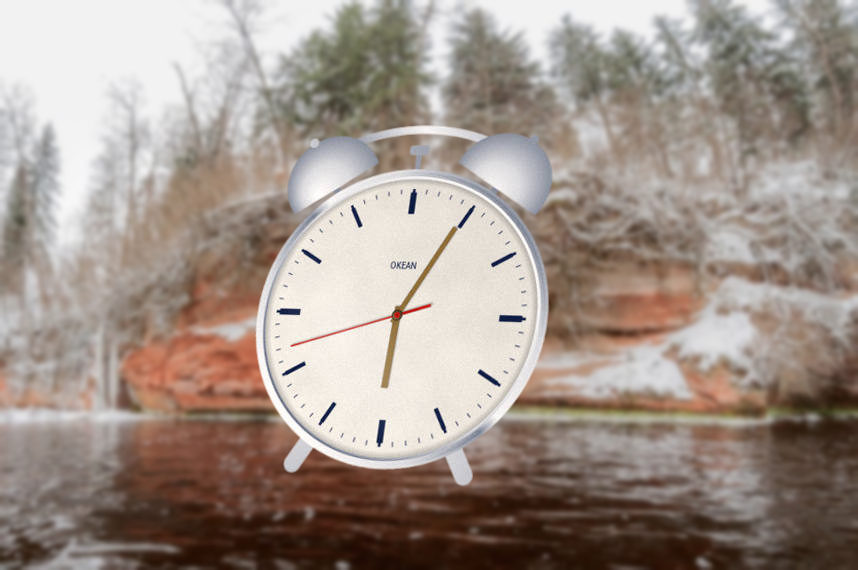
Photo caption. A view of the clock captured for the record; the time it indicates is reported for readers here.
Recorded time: 6:04:42
